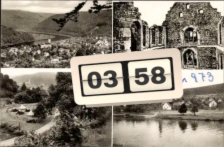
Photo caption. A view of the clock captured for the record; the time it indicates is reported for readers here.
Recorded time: 3:58
